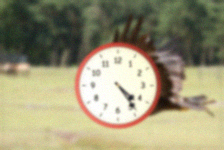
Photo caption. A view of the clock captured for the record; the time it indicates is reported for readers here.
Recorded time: 4:24
